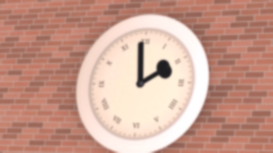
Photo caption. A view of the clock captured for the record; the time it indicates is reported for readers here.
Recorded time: 1:59
